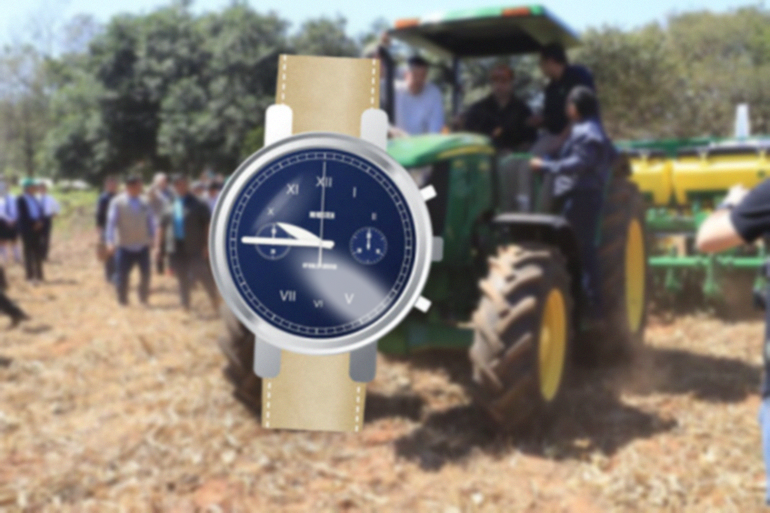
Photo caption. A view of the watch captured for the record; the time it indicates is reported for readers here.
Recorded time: 9:45
